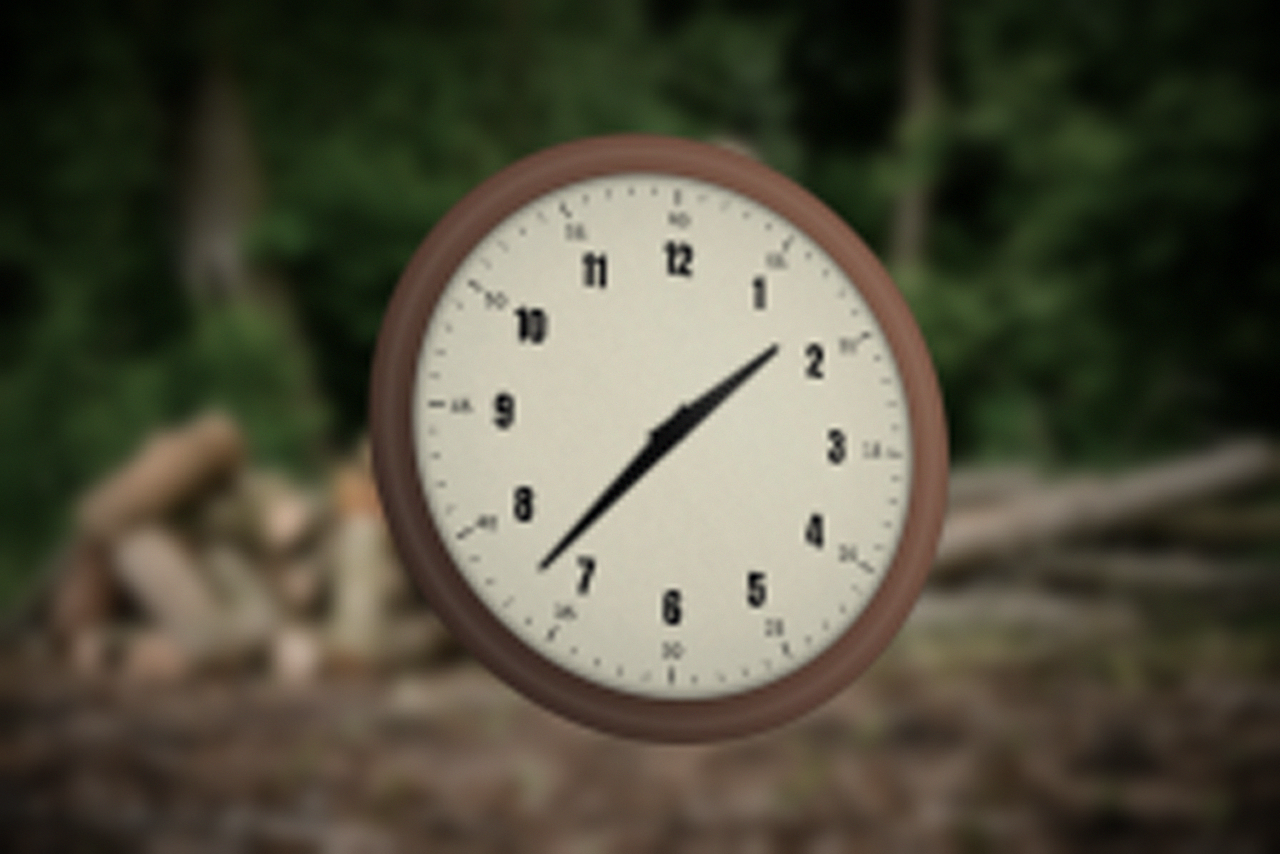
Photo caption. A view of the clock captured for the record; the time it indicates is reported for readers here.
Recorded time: 1:37
